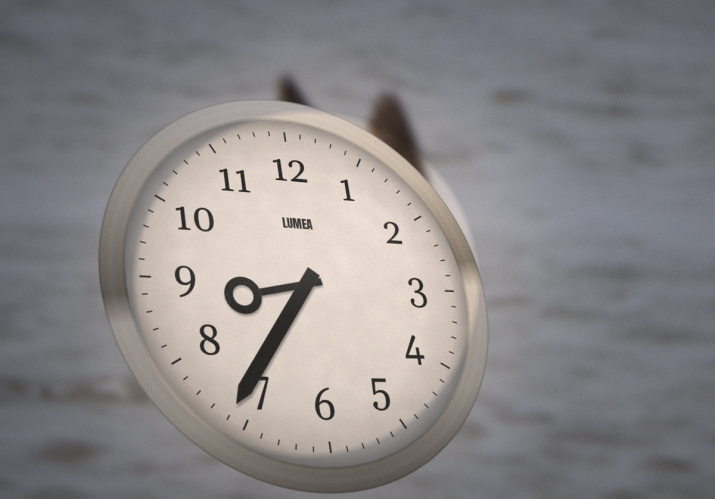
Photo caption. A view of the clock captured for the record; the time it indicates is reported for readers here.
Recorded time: 8:36
